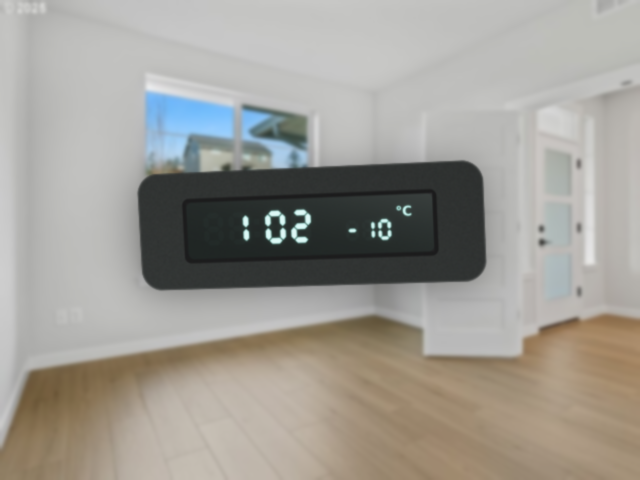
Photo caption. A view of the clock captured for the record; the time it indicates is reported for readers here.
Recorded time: 1:02
